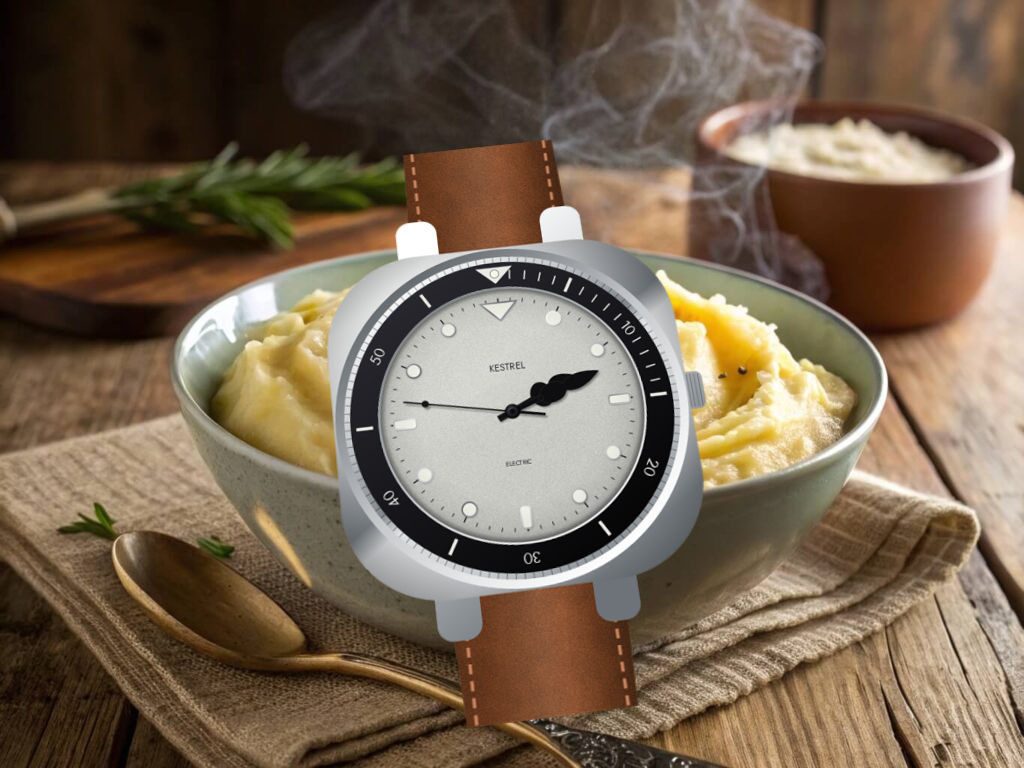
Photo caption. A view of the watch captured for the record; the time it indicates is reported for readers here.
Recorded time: 2:11:47
